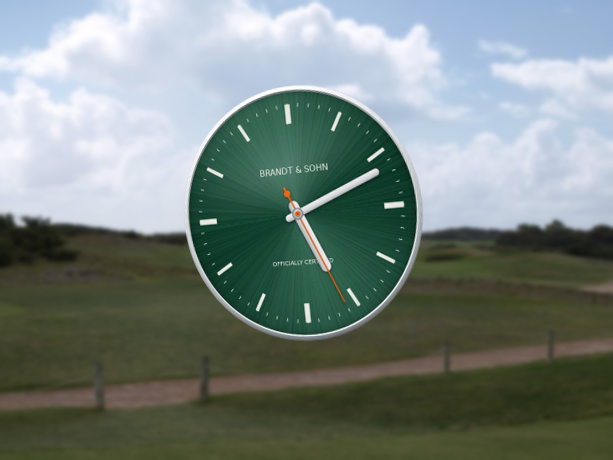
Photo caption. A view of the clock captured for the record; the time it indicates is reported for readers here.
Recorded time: 5:11:26
